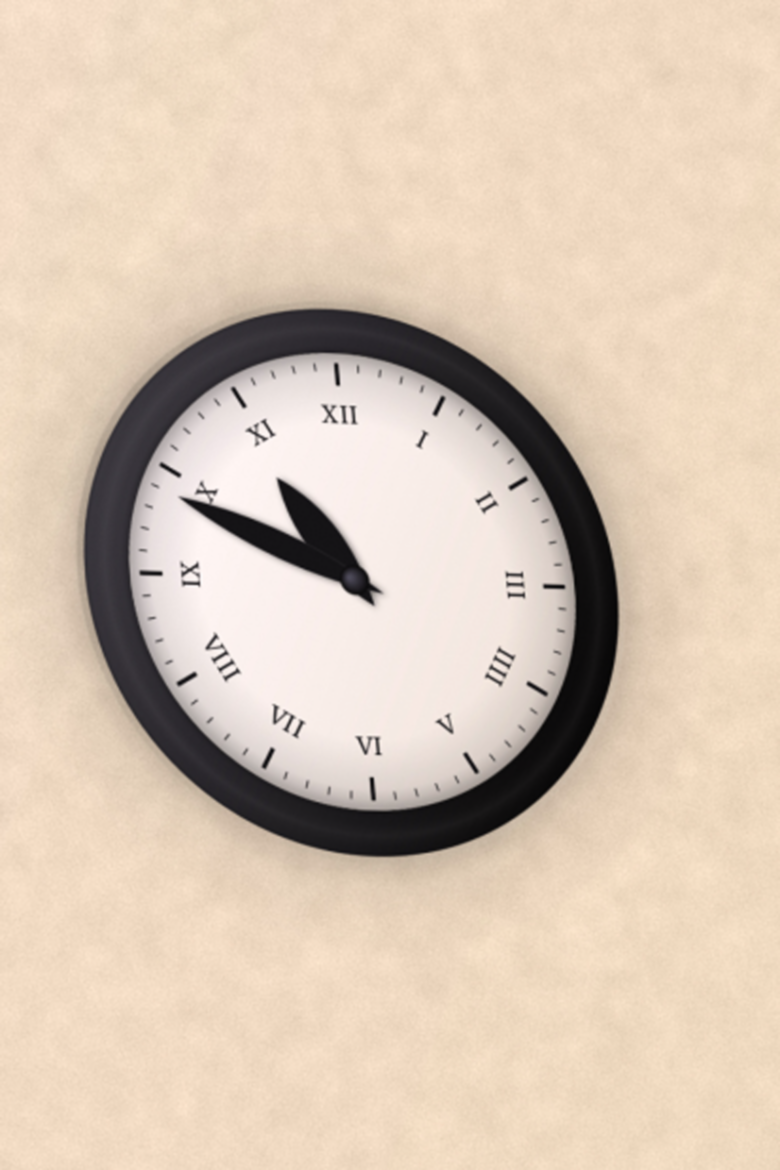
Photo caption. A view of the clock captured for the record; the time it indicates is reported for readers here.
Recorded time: 10:49
